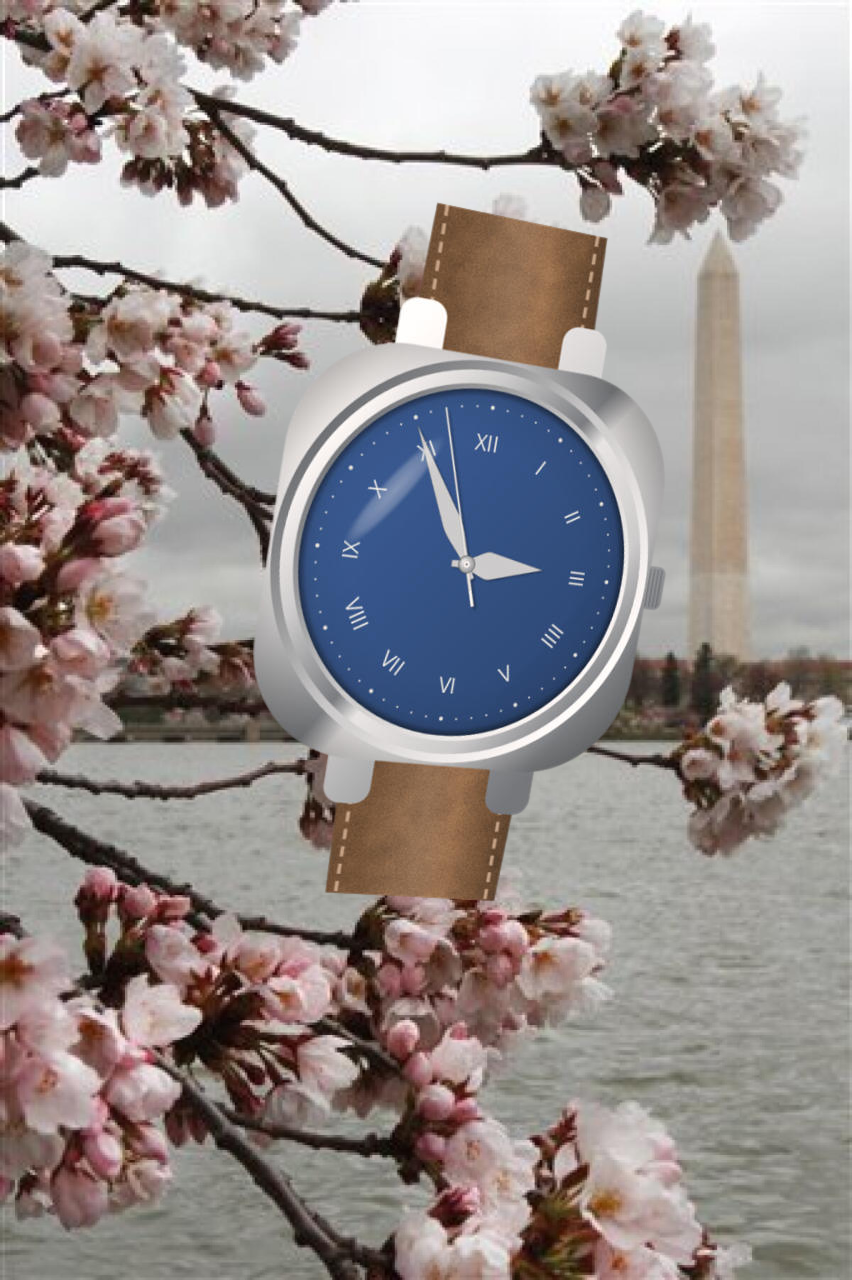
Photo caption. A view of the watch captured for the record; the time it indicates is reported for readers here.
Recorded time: 2:54:57
